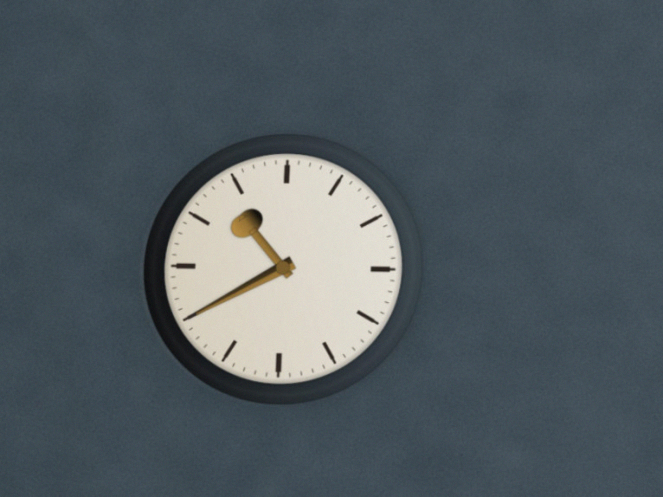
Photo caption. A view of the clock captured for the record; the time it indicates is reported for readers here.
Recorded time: 10:40
